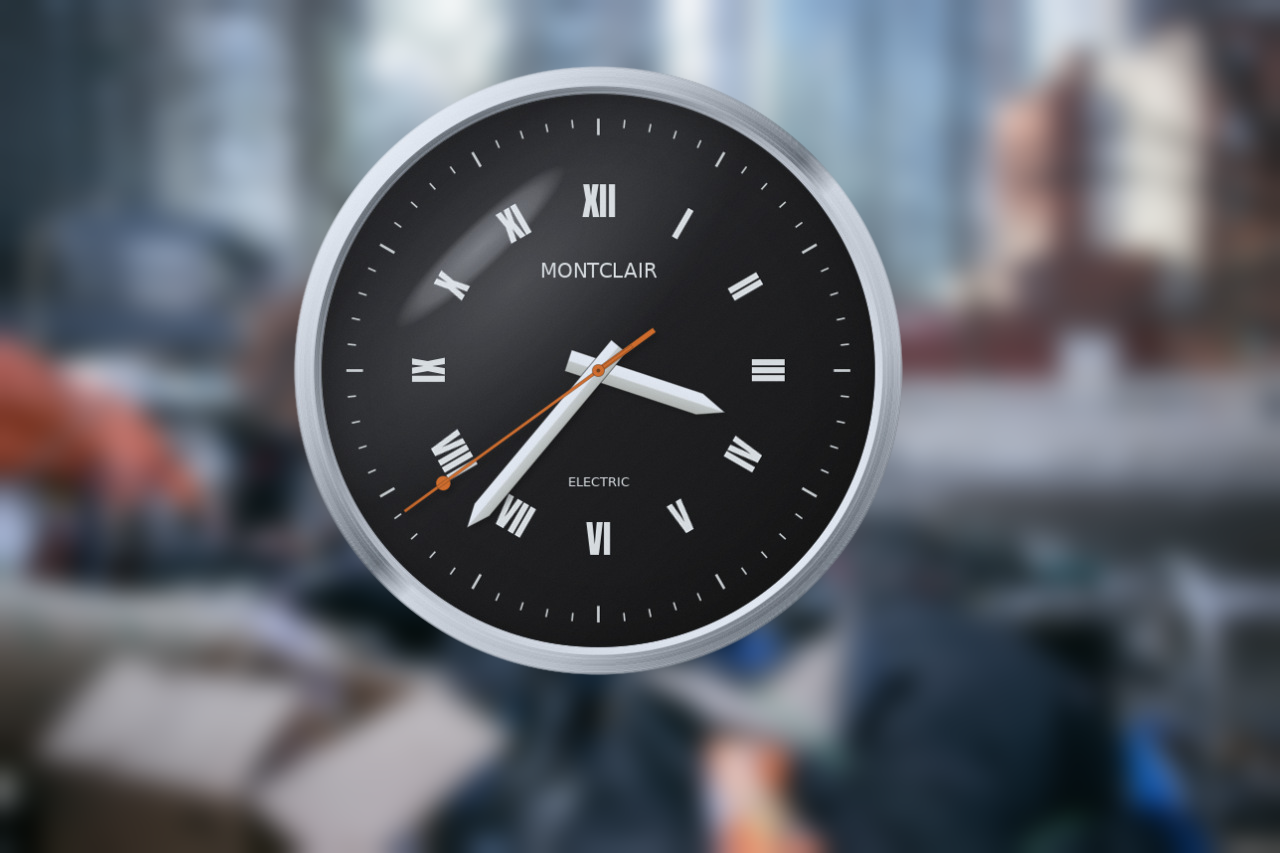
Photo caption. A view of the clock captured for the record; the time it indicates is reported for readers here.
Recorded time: 3:36:39
